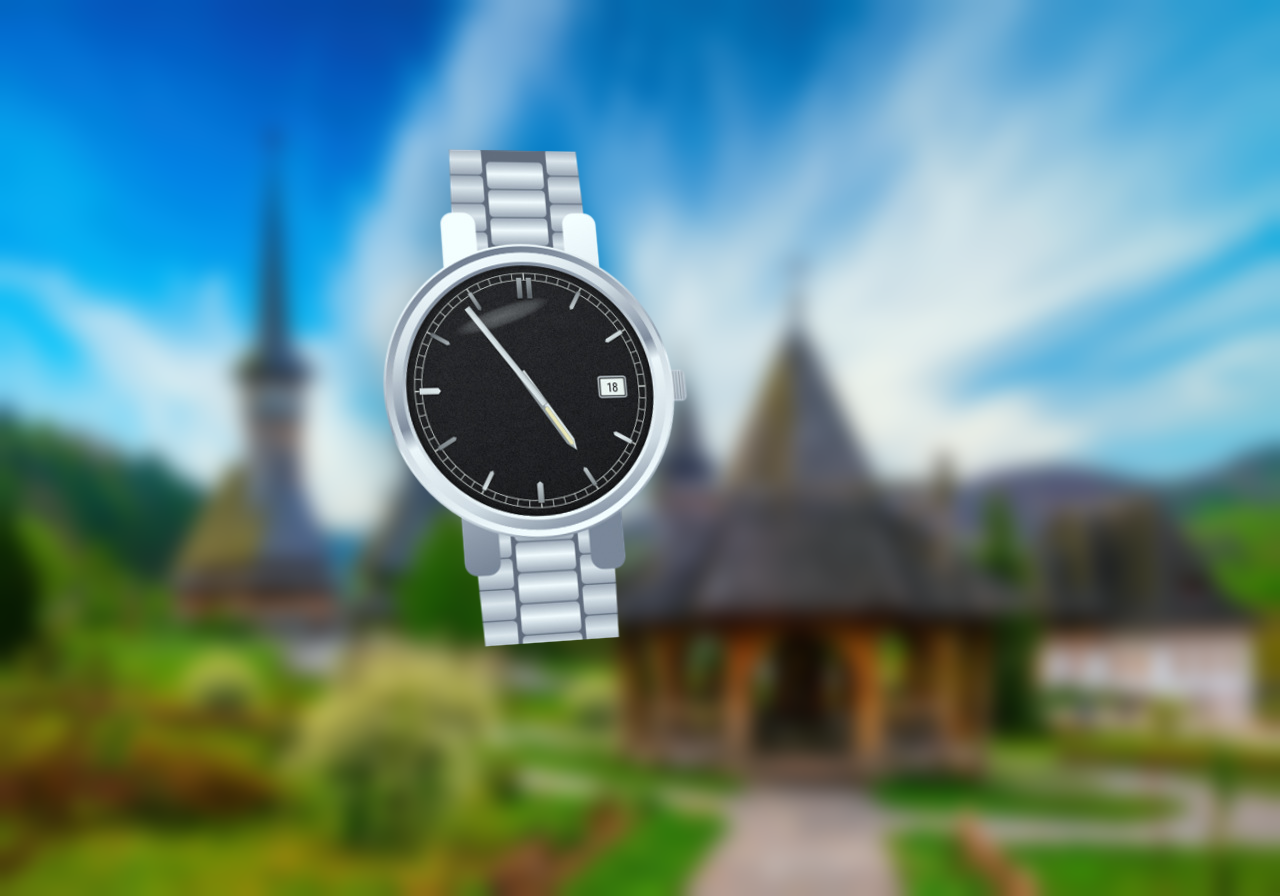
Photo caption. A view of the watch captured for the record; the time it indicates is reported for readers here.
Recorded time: 4:54
